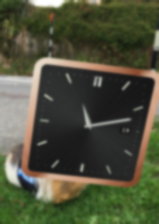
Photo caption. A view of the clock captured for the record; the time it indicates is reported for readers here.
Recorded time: 11:12
